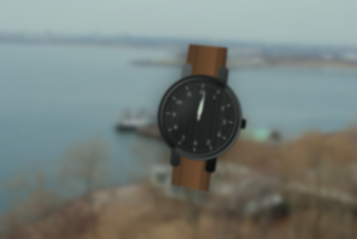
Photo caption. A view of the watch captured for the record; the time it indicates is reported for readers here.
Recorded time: 12:01
